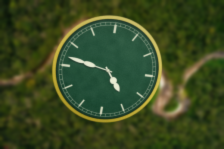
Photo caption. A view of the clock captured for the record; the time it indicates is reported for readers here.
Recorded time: 4:47
